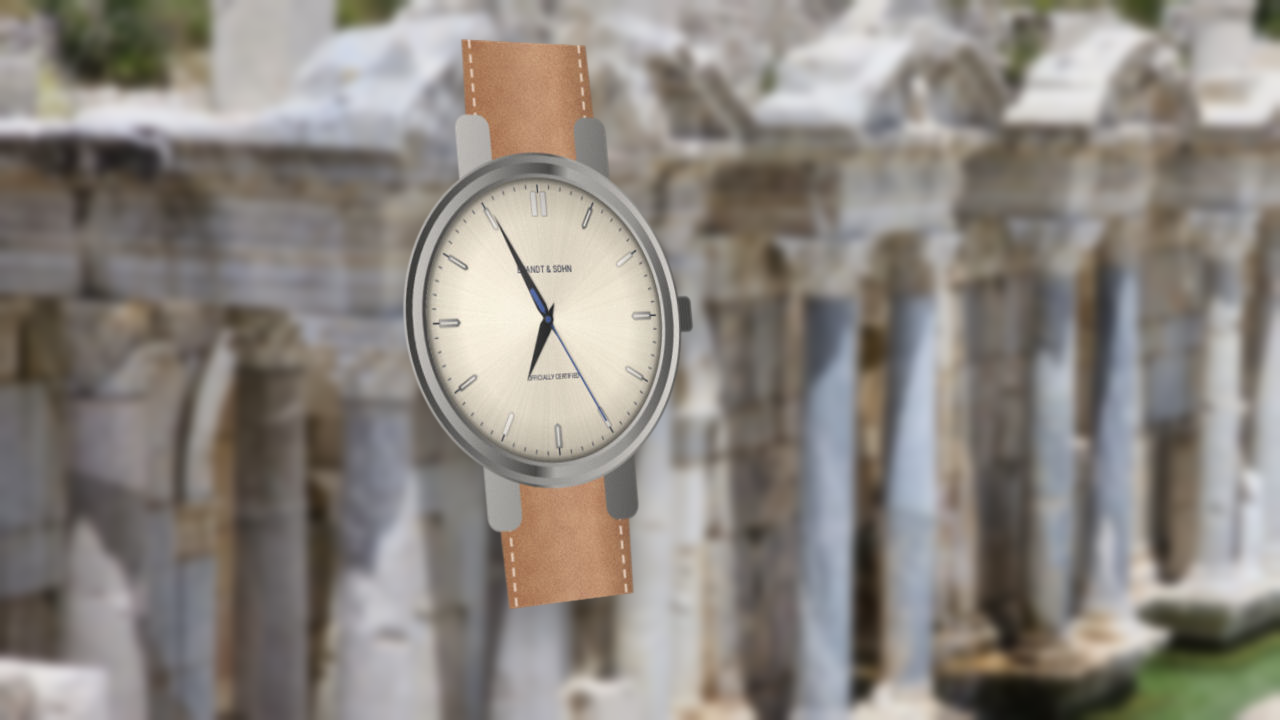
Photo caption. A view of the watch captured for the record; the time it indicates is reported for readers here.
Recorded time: 6:55:25
